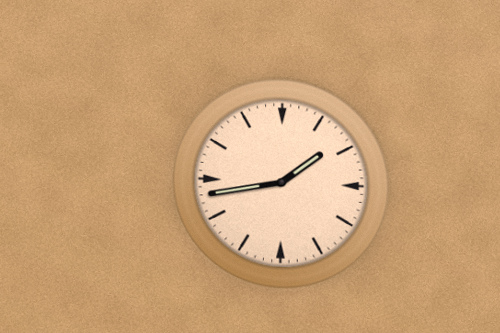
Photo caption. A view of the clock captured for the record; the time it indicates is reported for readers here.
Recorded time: 1:43
